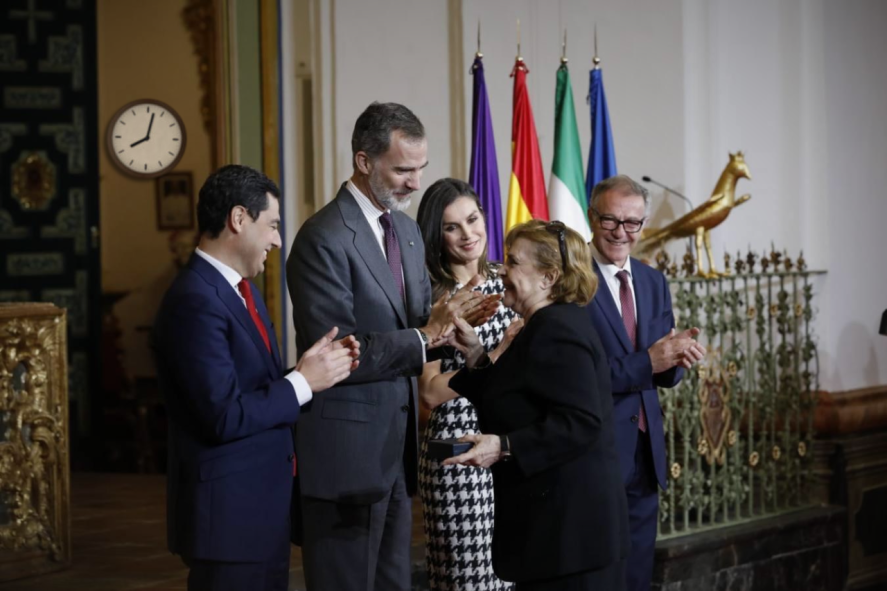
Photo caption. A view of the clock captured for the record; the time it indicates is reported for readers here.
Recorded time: 8:02
